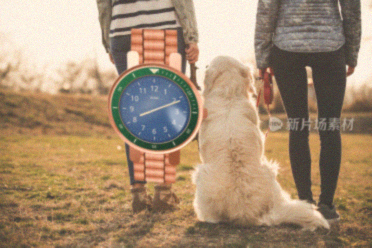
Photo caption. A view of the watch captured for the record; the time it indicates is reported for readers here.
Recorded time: 8:11
